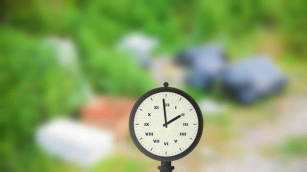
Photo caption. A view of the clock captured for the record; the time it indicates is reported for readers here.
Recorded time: 1:59
